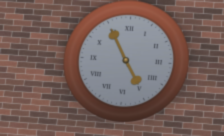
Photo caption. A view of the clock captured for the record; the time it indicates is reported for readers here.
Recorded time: 4:55
